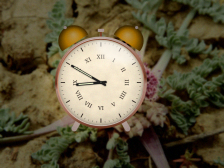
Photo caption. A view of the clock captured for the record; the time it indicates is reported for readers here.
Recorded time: 8:50
